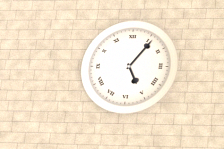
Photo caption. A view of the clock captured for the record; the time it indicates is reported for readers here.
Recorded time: 5:06
